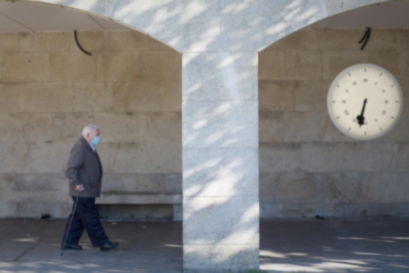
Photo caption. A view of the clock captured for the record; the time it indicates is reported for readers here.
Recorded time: 6:32
